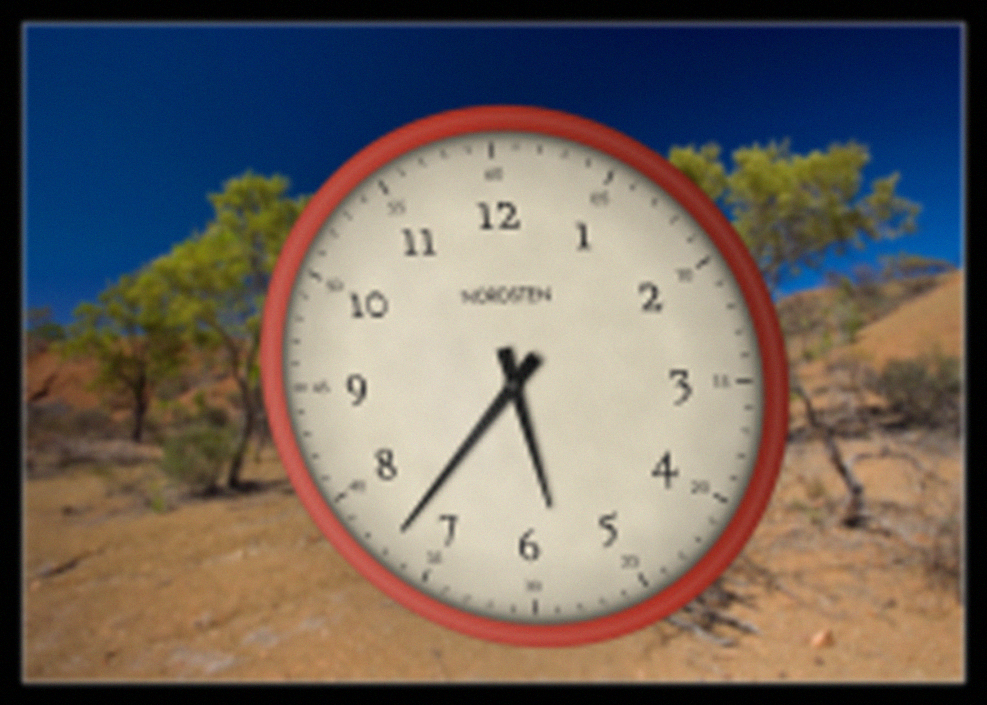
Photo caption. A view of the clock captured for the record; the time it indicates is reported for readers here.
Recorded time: 5:37
